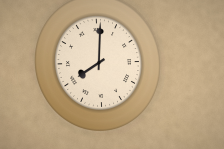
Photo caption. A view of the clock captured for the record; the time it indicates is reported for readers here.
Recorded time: 8:01
